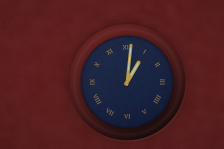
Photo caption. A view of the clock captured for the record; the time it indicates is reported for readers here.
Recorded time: 1:01
